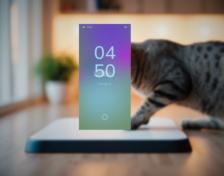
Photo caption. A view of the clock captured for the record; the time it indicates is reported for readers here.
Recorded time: 4:50
